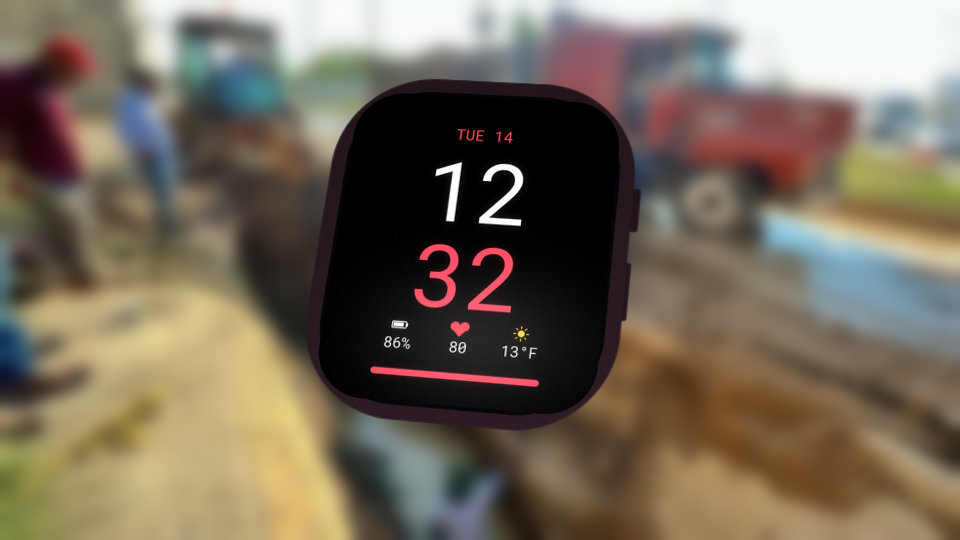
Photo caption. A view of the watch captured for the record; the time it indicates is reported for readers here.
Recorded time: 12:32
